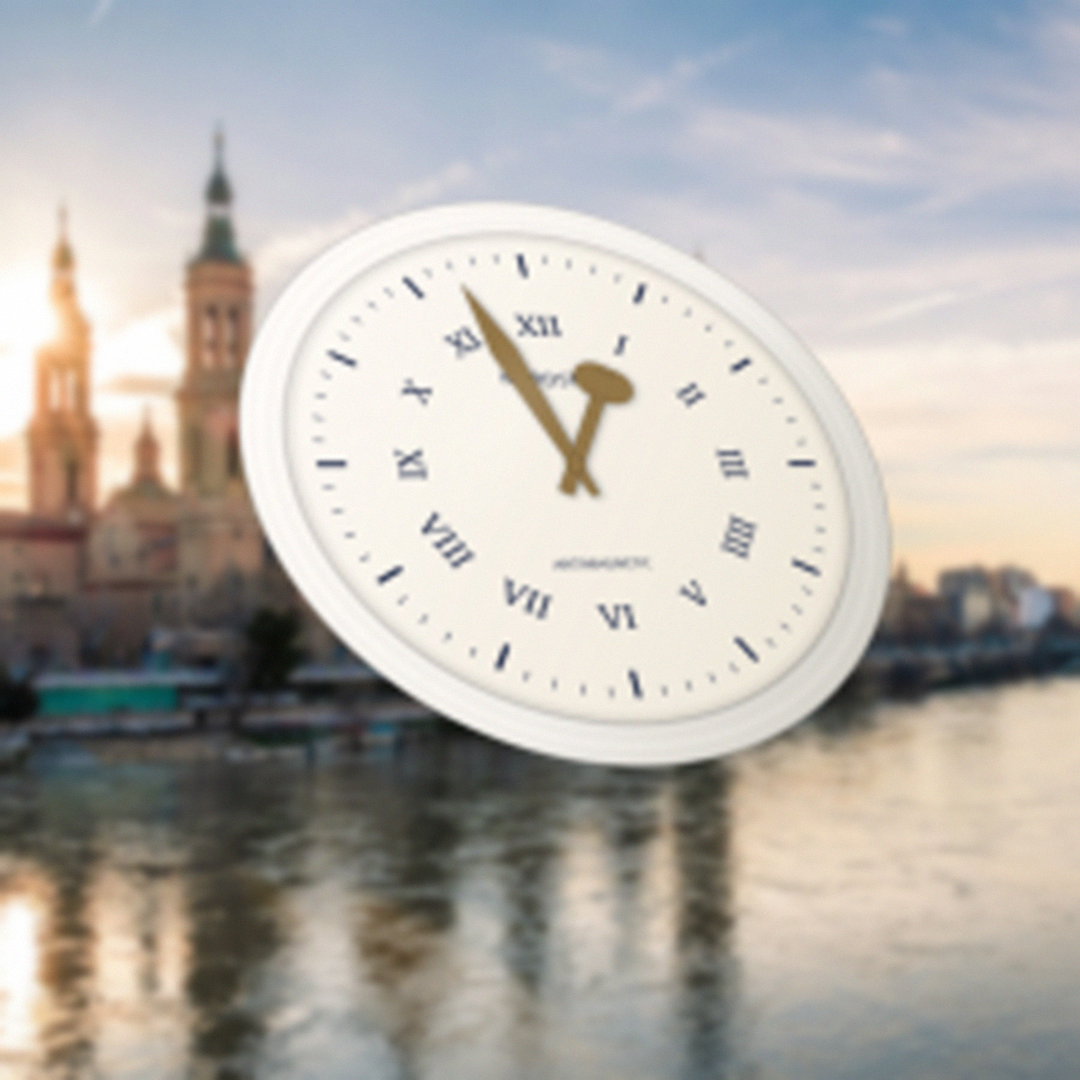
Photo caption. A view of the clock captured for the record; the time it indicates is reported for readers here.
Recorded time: 12:57
